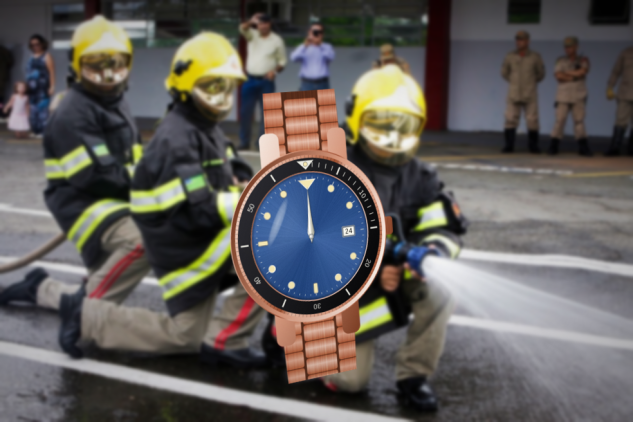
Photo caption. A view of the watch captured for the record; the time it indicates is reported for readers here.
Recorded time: 12:00
